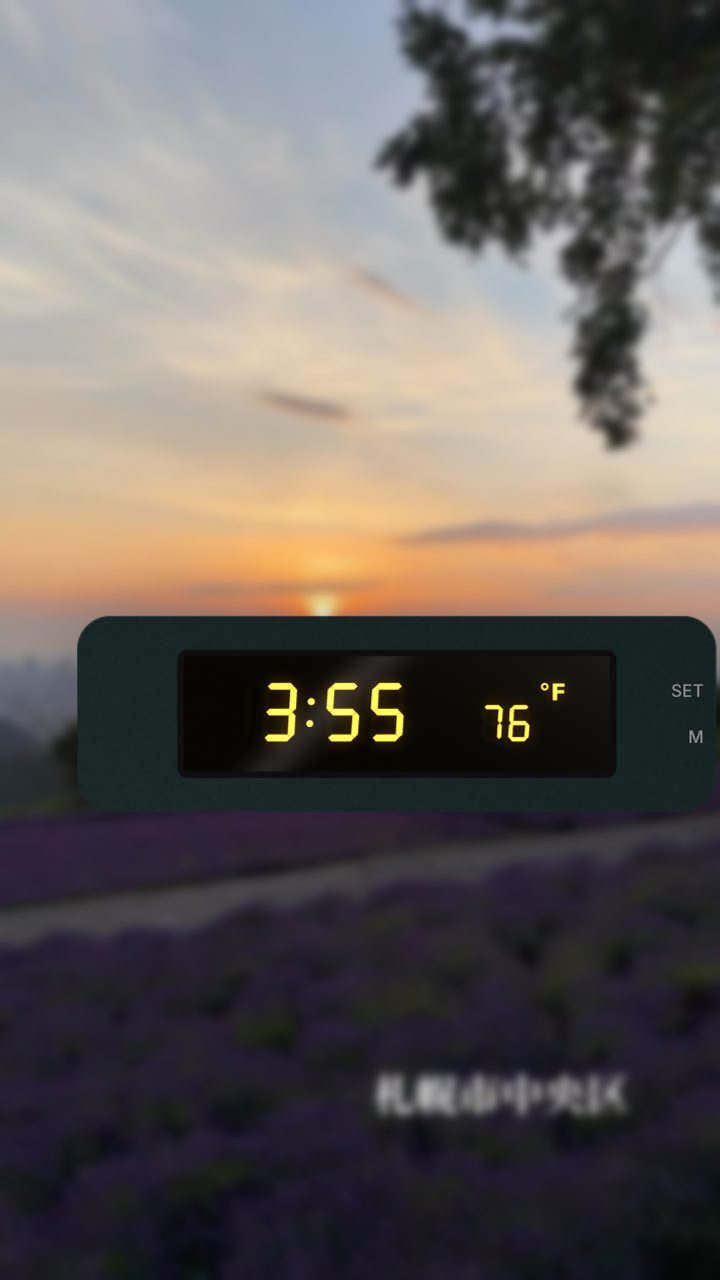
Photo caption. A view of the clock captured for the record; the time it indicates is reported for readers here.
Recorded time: 3:55
